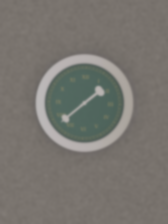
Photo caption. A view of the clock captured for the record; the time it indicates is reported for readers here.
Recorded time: 1:38
